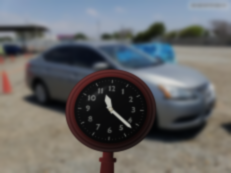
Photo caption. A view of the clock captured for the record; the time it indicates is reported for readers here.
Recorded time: 11:22
